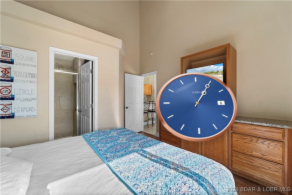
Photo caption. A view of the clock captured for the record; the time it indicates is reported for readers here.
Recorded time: 1:05
